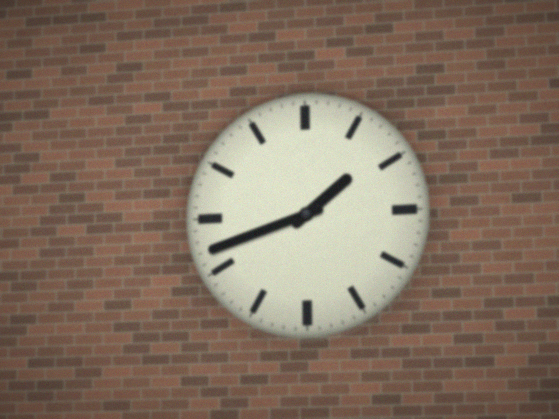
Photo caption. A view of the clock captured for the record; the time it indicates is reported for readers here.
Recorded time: 1:42
